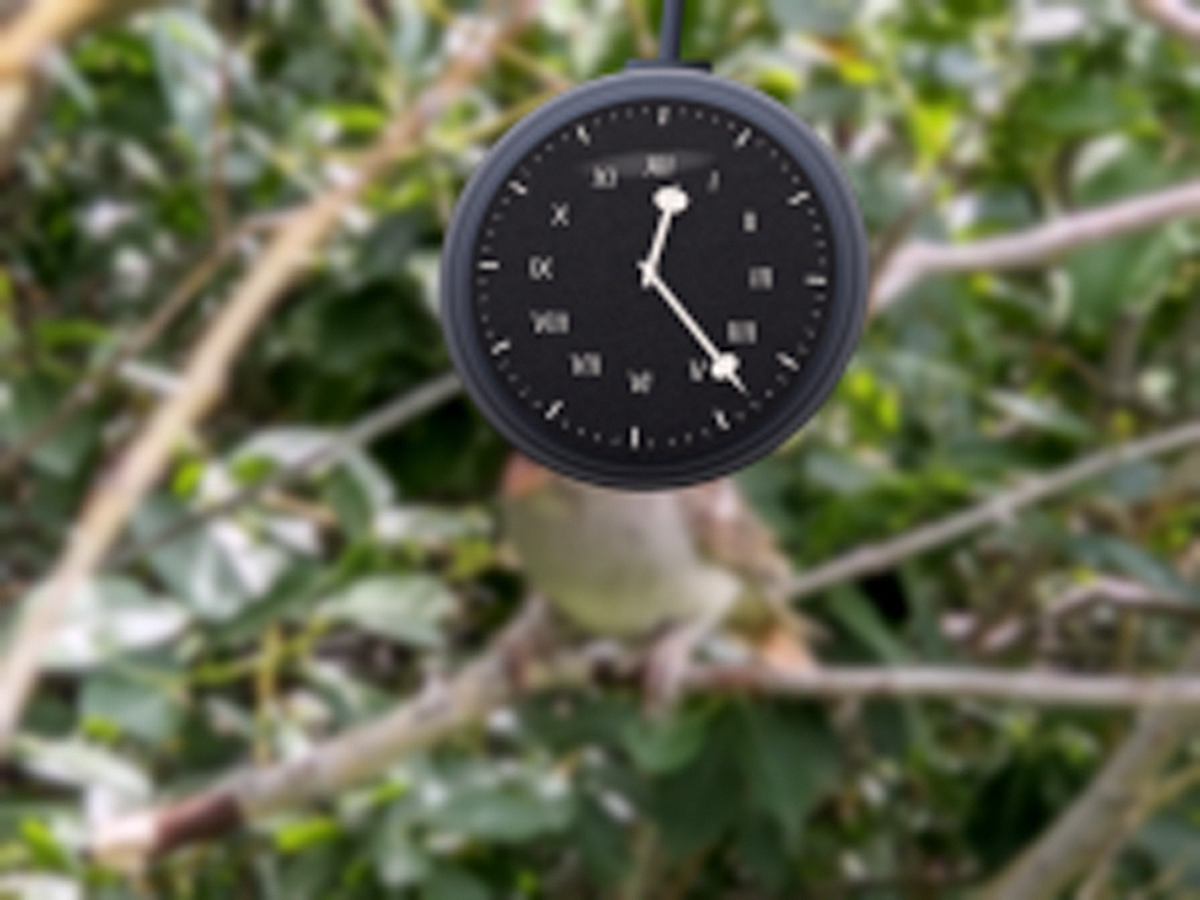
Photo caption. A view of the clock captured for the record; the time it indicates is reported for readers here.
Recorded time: 12:23
